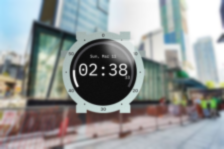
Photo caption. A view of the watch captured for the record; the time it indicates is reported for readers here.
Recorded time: 2:38
